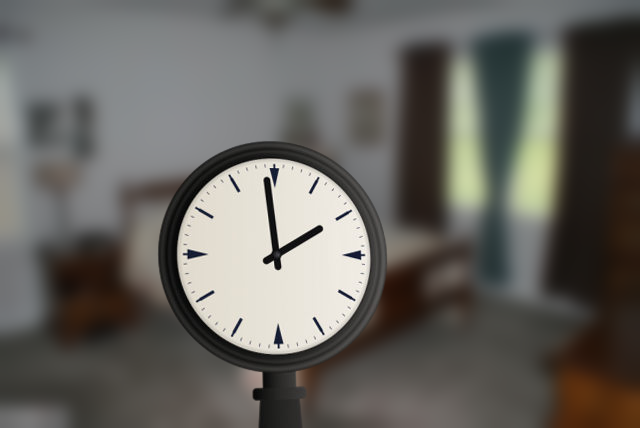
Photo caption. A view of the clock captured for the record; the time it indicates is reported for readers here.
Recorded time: 1:59
